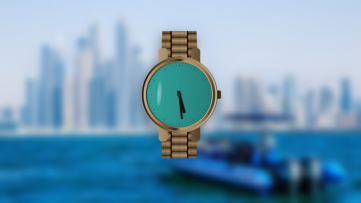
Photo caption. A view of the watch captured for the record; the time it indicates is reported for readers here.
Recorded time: 5:29
